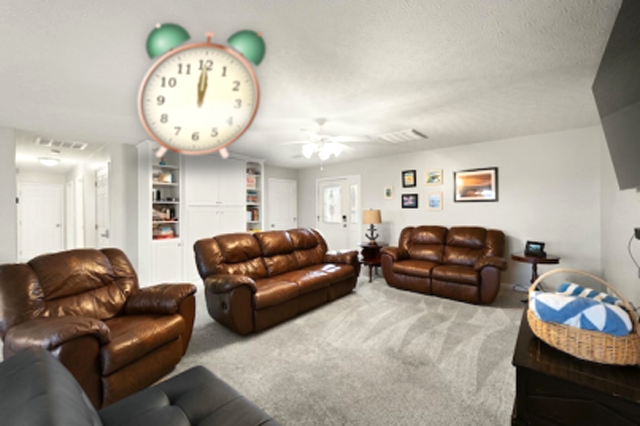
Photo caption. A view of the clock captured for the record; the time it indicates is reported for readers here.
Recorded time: 12:00
